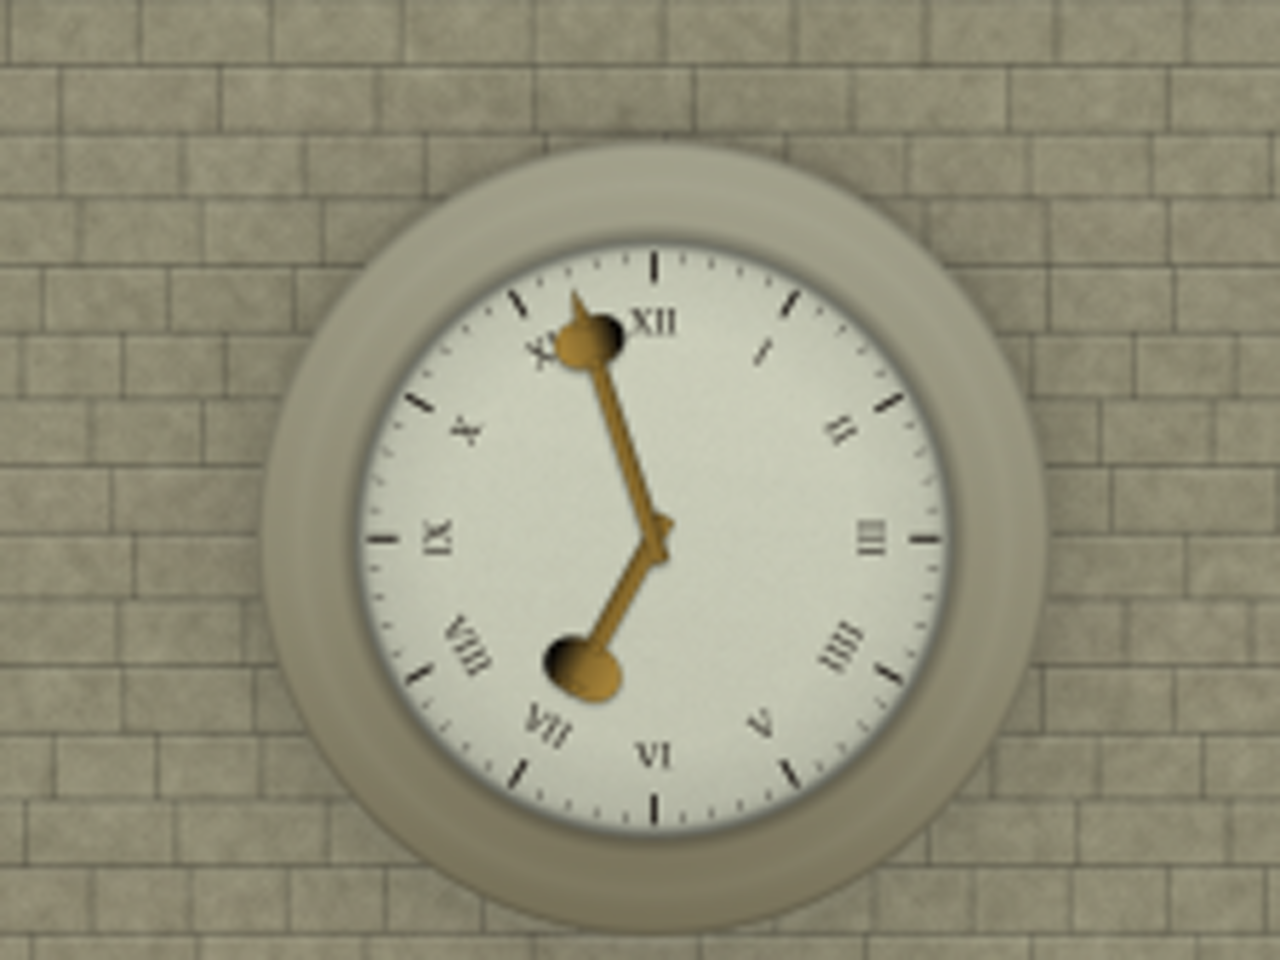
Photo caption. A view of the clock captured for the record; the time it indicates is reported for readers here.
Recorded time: 6:57
